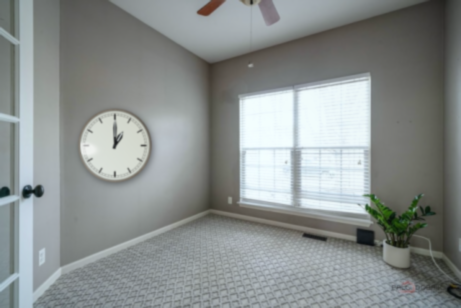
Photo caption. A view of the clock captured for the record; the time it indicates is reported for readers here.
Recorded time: 1:00
